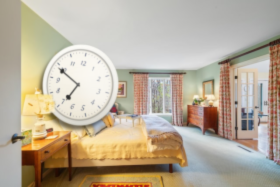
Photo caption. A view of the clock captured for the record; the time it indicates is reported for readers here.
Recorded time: 6:49
